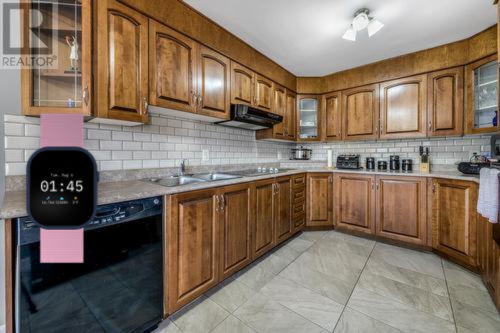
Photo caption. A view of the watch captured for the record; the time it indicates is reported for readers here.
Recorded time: 1:45
